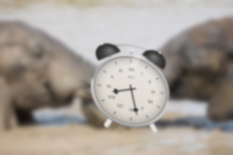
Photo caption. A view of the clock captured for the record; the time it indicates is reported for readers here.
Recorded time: 8:28
